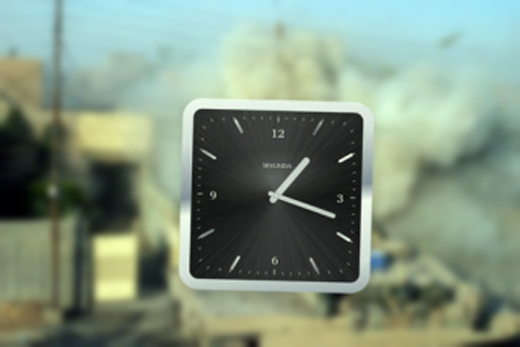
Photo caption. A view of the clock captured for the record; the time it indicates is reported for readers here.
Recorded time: 1:18
